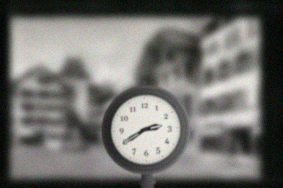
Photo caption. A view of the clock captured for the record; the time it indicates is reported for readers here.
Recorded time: 2:40
